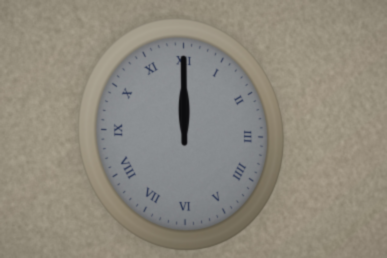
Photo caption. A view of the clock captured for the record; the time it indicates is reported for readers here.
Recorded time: 12:00
